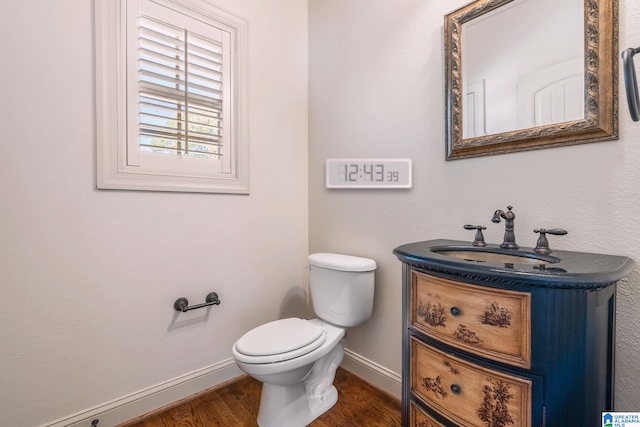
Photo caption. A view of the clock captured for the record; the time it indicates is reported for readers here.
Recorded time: 12:43:39
